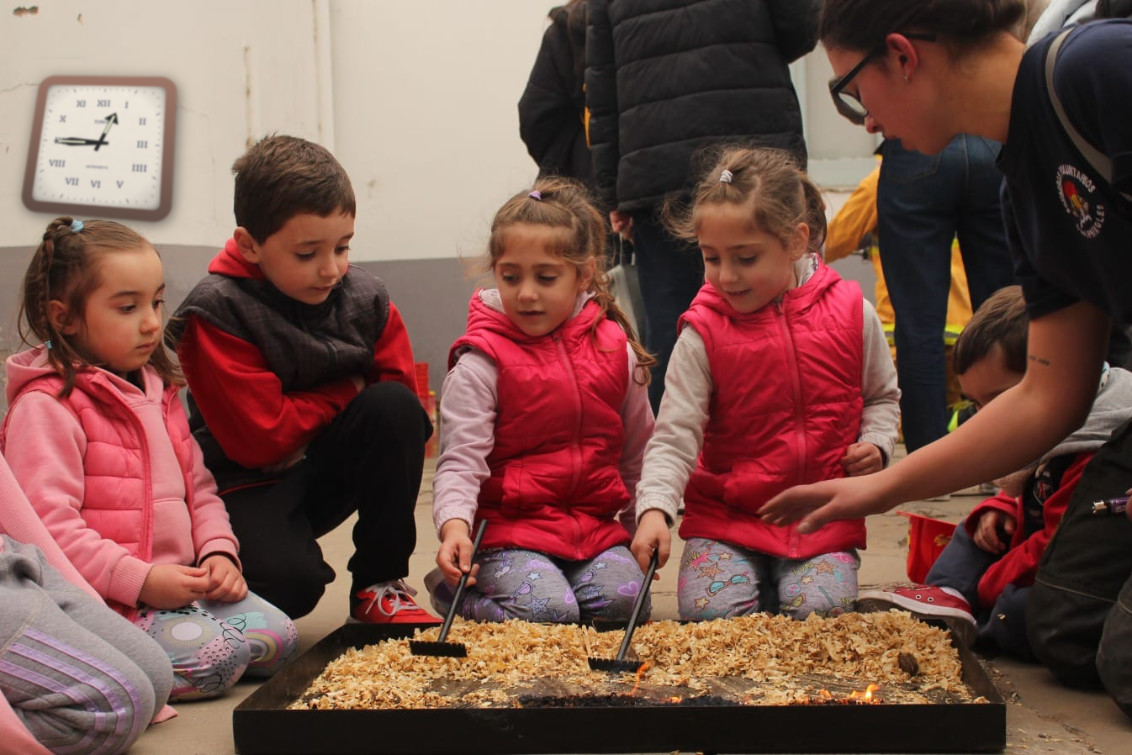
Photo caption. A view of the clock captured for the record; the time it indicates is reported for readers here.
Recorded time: 12:45
